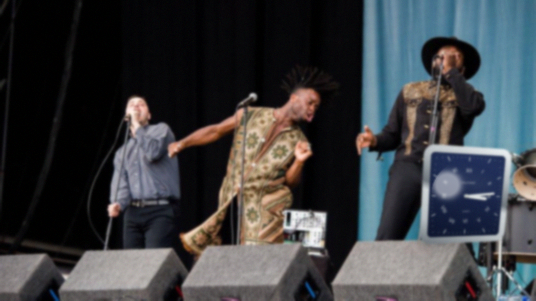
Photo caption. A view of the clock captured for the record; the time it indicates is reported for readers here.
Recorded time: 3:14
